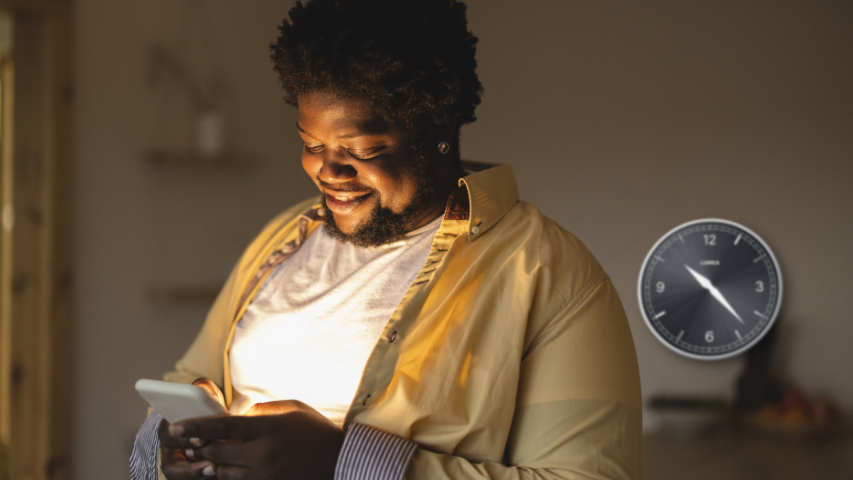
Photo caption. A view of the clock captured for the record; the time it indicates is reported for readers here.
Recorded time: 10:23
